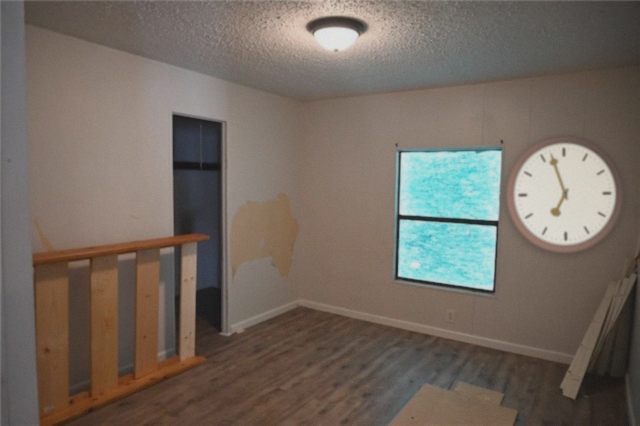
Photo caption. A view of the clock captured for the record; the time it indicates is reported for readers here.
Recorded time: 6:57
